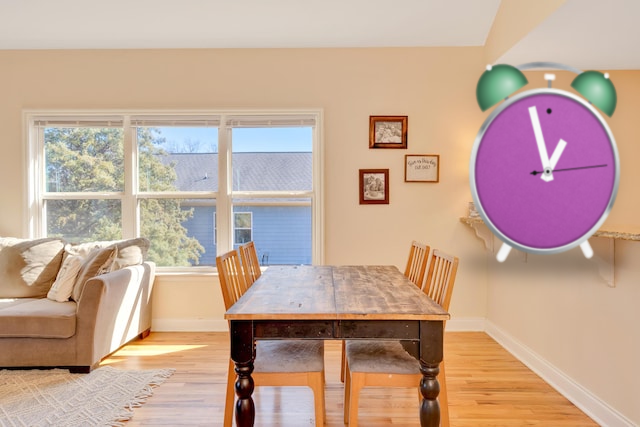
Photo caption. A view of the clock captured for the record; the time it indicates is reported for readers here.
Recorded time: 12:57:14
